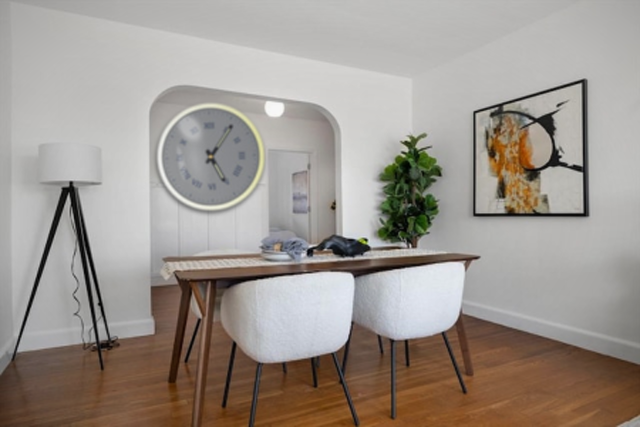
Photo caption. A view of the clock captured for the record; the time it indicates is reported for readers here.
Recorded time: 5:06
